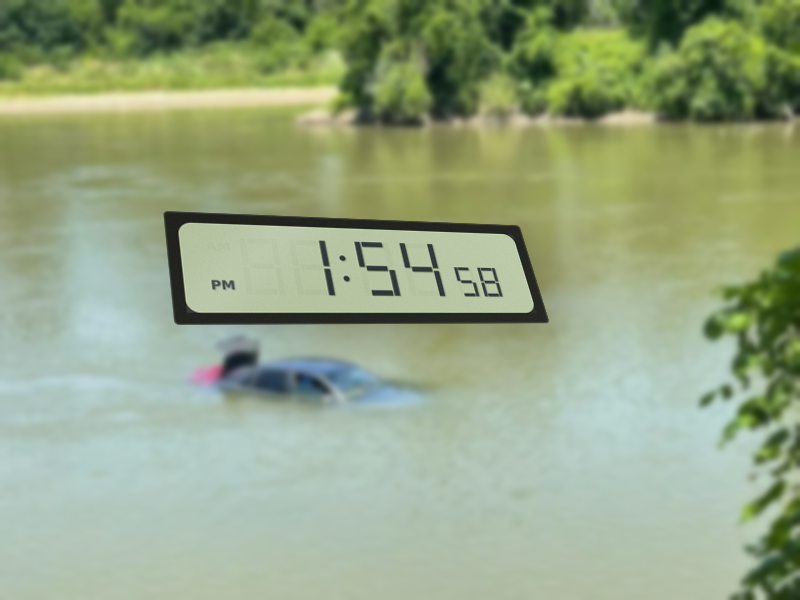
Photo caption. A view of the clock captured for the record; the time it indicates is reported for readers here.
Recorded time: 1:54:58
